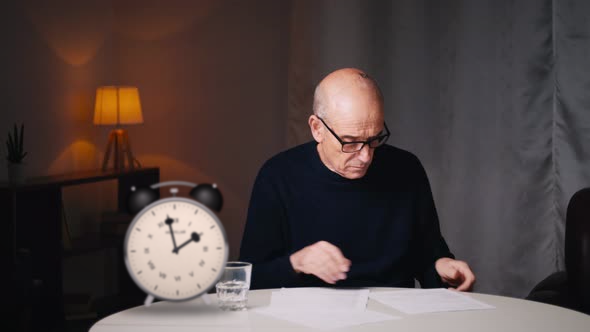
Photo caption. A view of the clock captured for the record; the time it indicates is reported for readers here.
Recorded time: 1:58
